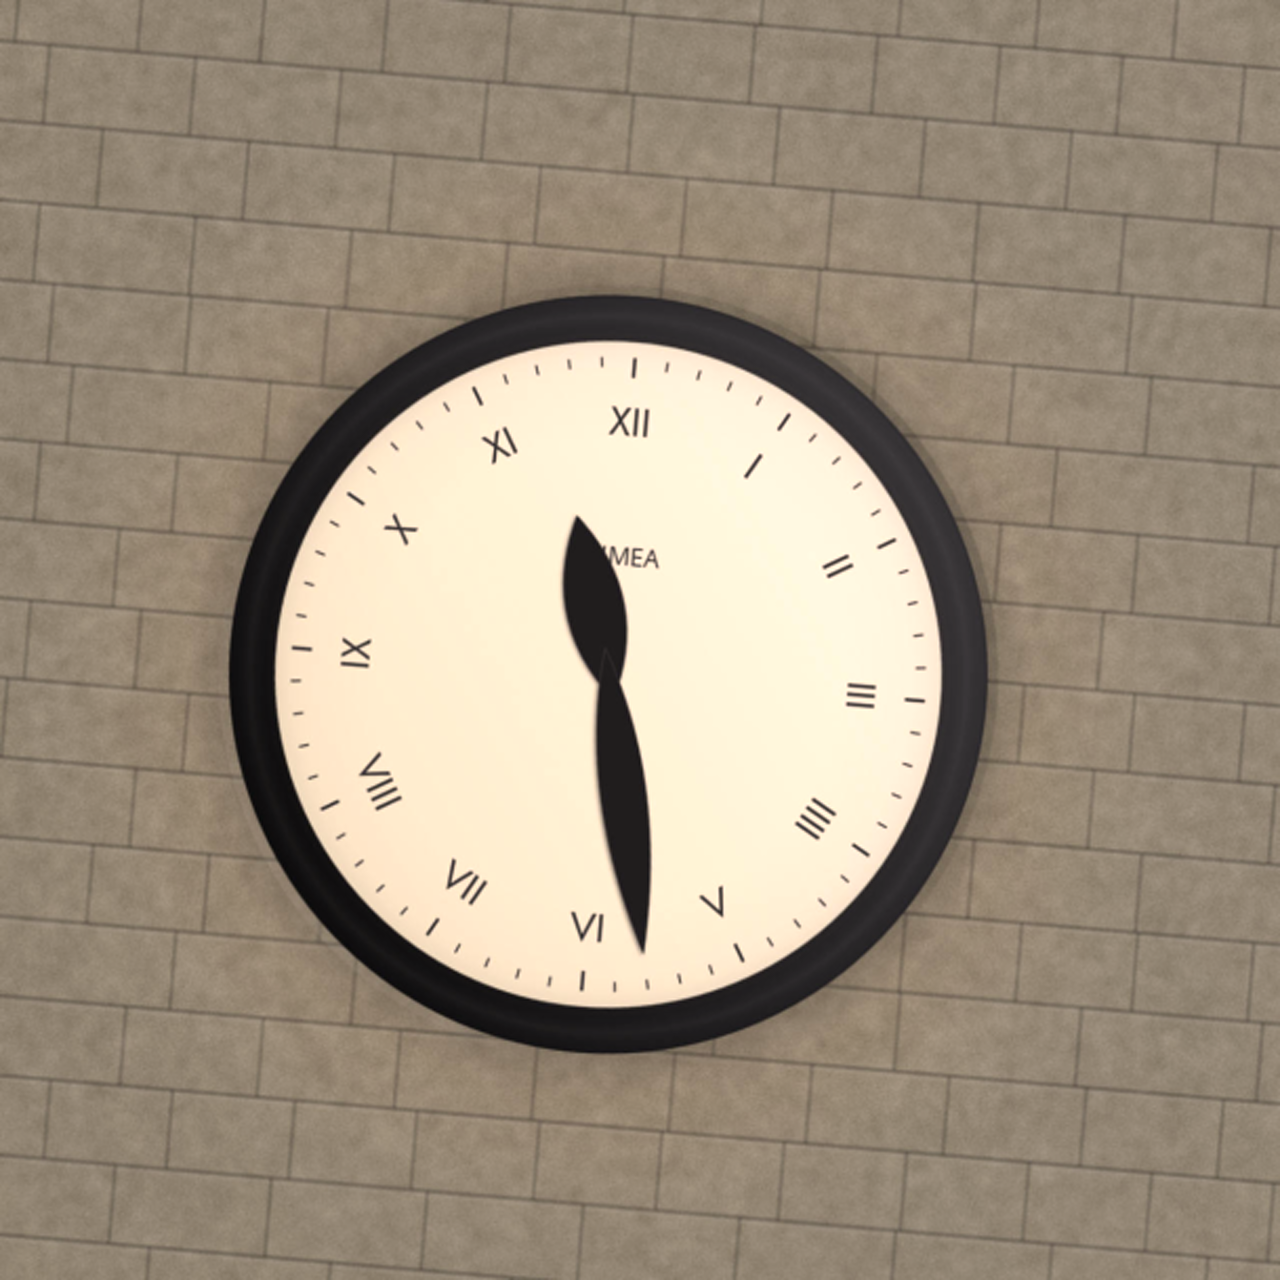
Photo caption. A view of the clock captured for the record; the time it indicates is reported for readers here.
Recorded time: 11:28
